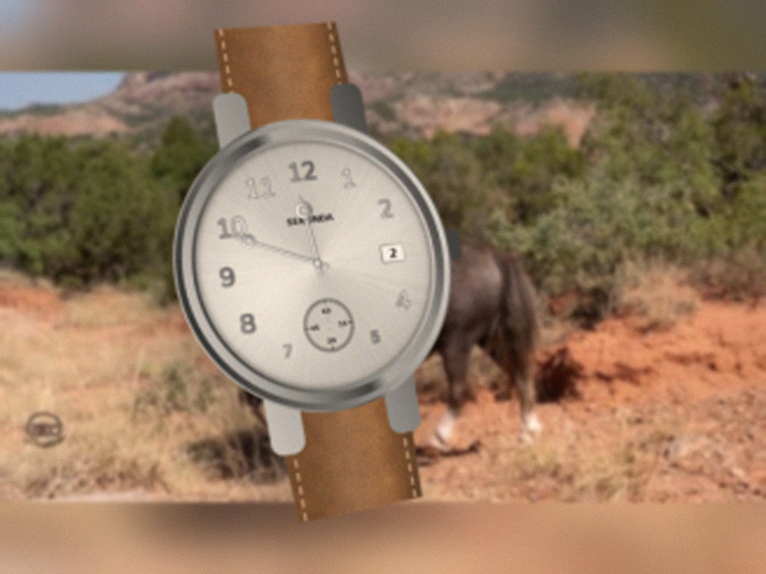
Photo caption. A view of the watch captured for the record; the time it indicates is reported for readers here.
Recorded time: 11:49
